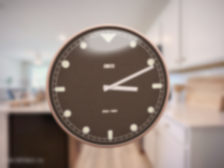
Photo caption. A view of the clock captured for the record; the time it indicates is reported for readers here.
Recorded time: 3:11
